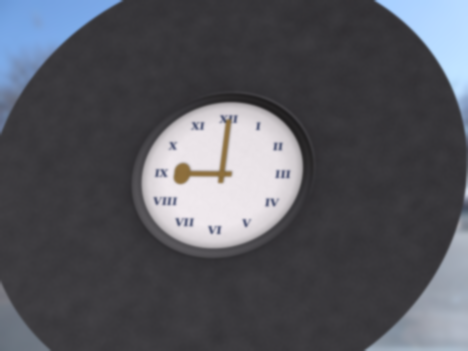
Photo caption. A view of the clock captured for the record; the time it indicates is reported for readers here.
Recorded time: 9:00
